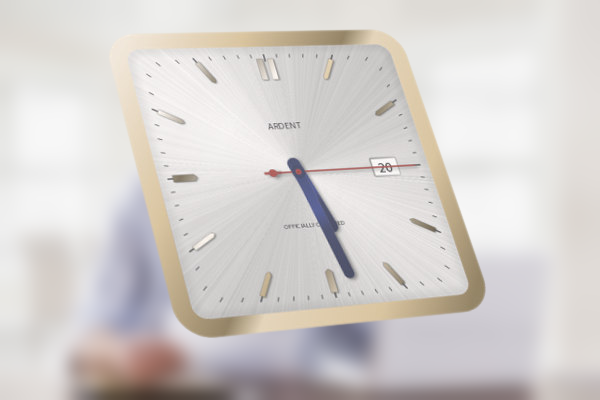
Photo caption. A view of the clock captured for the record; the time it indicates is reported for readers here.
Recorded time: 5:28:15
